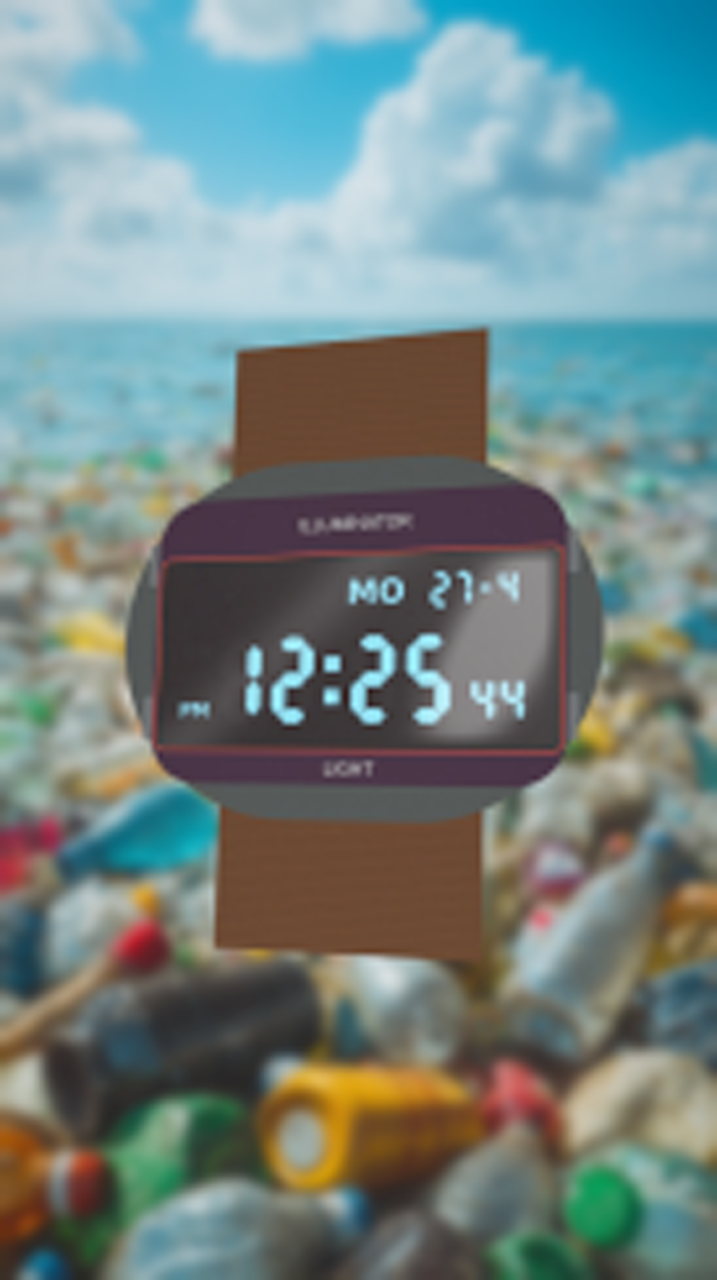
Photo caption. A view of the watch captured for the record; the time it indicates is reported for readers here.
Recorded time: 12:25:44
